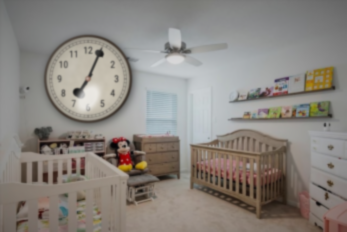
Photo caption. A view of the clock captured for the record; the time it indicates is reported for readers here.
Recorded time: 7:04
